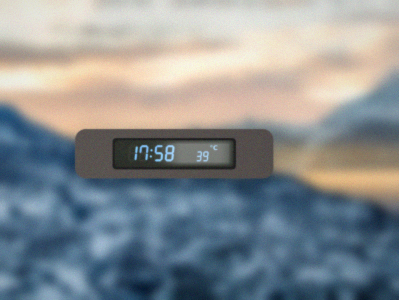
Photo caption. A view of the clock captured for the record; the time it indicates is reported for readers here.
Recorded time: 17:58
